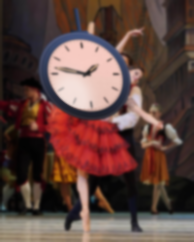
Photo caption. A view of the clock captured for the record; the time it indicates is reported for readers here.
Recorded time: 1:47
